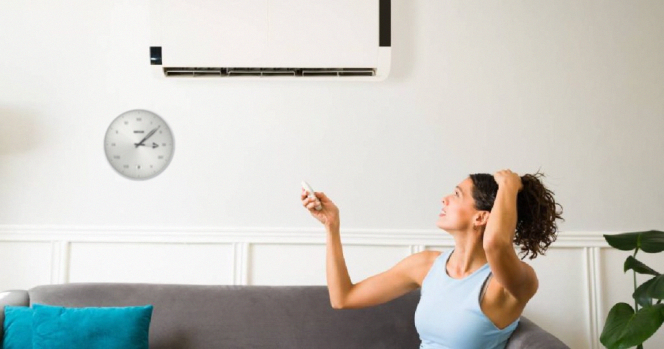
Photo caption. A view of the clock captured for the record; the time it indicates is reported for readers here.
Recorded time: 3:08
